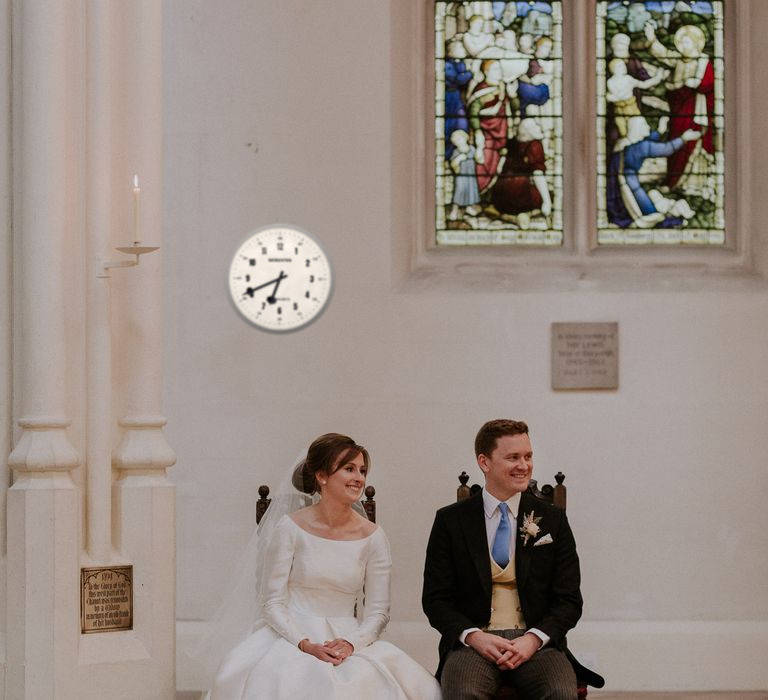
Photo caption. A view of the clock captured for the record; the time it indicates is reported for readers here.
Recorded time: 6:41
